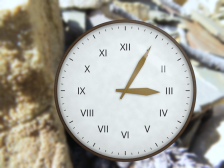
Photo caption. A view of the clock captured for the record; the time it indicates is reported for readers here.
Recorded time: 3:05
